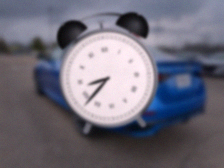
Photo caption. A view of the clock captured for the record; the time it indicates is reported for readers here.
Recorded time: 8:38
